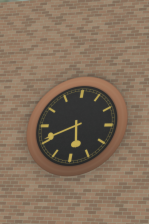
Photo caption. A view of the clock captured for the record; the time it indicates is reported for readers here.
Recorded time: 5:41
